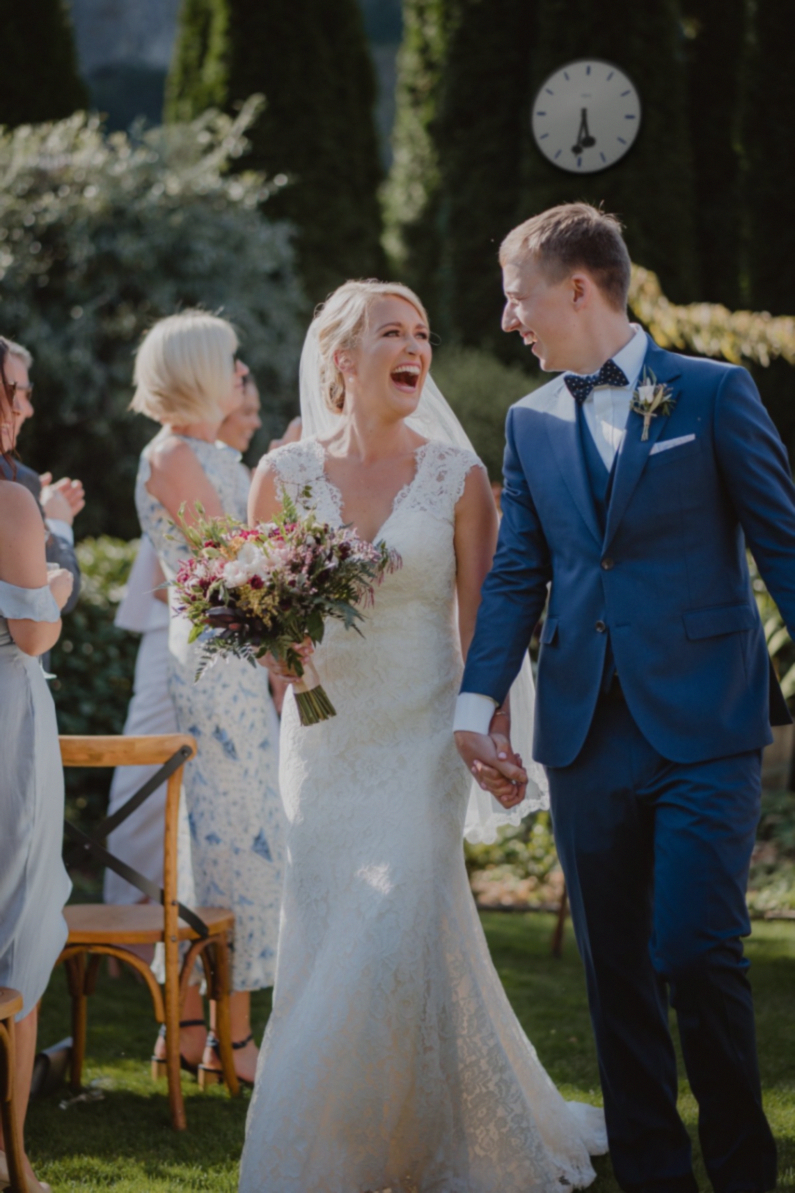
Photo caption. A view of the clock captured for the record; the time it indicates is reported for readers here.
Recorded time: 5:31
